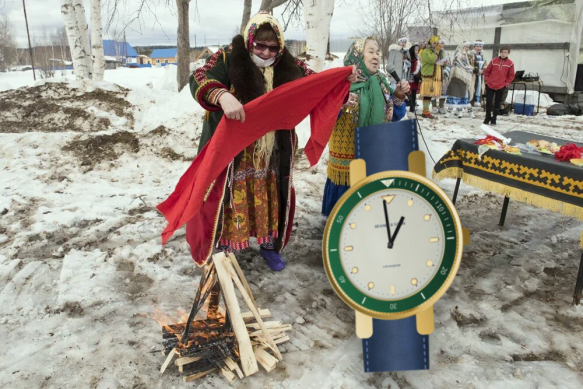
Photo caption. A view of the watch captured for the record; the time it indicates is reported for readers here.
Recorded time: 12:59
